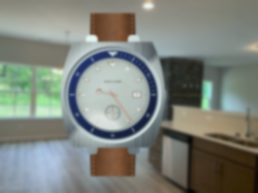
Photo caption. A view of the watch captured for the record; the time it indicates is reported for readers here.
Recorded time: 9:24
